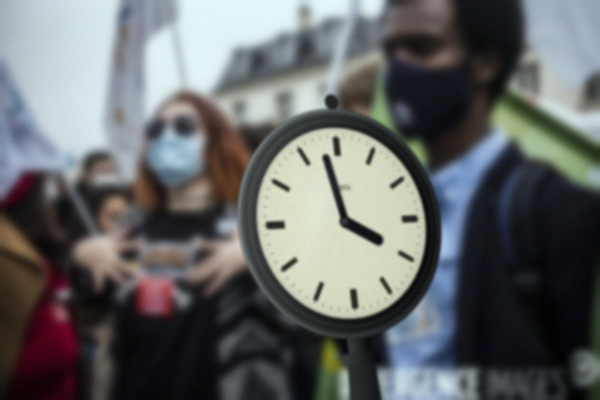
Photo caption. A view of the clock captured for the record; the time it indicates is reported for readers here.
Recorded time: 3:58
